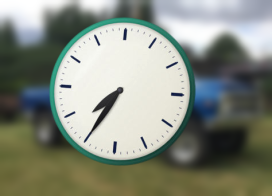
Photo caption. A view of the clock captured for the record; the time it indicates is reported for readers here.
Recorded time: 7:35
